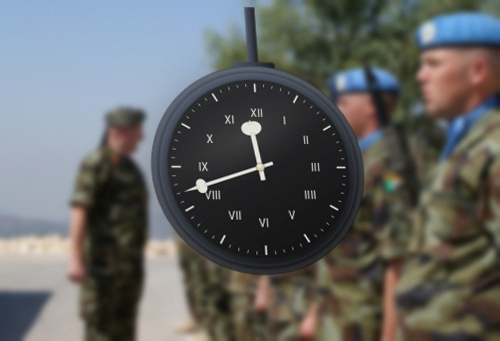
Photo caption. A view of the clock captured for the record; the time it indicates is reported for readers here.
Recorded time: 11:42
